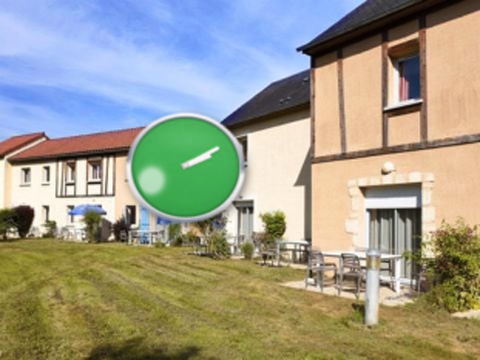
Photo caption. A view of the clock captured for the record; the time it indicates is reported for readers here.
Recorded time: 2:10
